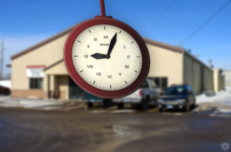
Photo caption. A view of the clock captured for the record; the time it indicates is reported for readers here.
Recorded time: 9:04
